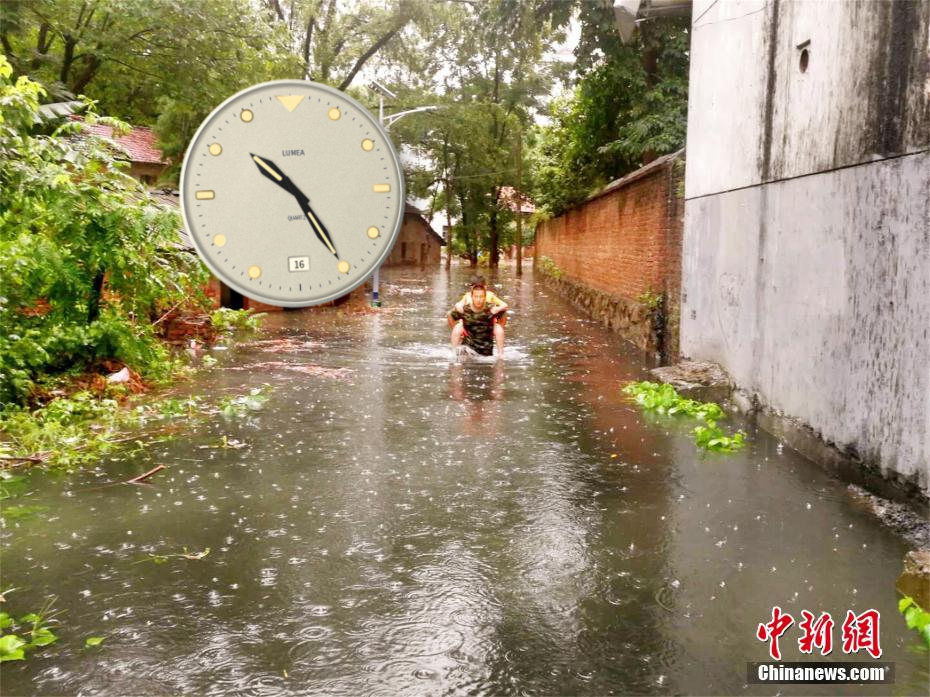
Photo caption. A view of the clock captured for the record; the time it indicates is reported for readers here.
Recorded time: 10:25
